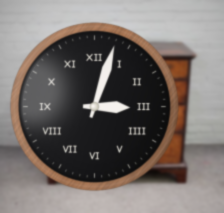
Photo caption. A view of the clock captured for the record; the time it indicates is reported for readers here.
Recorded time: 3:03
